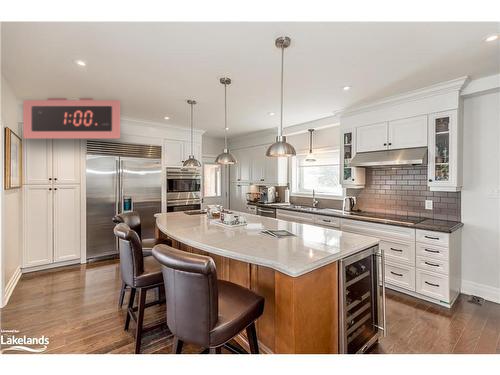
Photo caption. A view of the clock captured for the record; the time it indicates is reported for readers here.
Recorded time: 1:00
